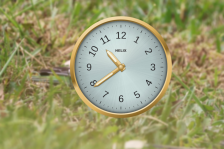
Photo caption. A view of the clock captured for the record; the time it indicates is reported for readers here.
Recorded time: 10:39
